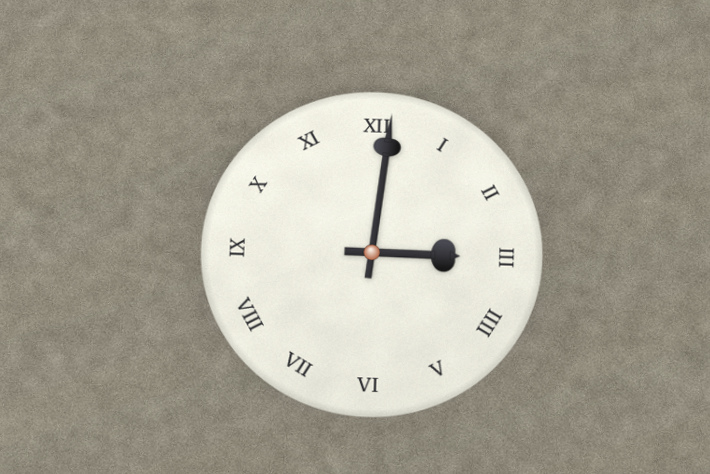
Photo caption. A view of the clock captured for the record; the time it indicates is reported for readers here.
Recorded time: 3:01
